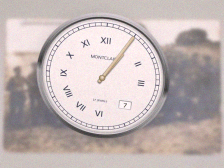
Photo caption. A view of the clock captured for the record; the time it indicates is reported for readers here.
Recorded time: 1:05
